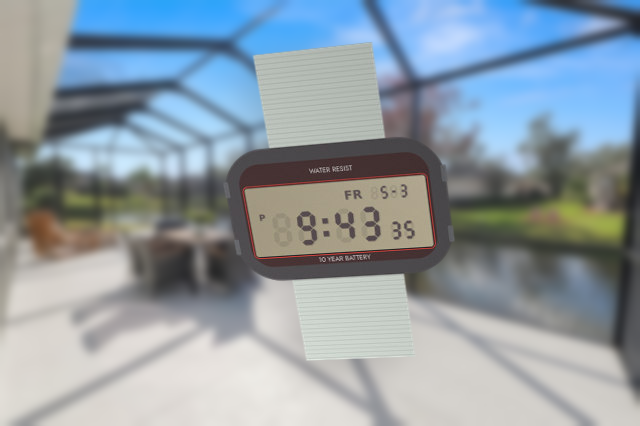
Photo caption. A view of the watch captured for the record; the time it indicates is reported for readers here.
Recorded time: 9:43:35
